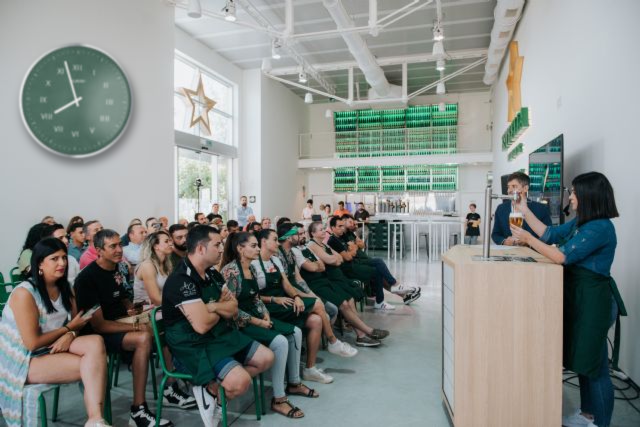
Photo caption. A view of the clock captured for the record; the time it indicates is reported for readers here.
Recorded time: 7:57
